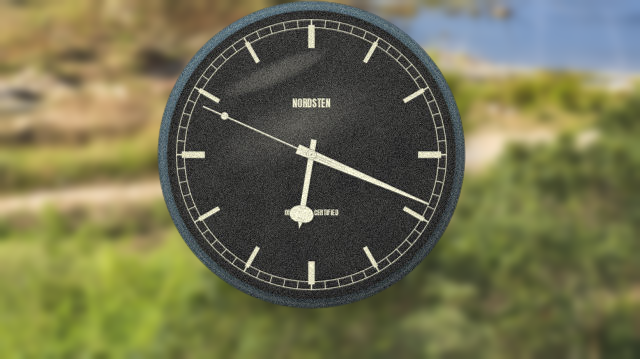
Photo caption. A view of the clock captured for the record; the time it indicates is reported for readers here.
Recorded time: 6:18:49
